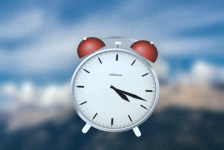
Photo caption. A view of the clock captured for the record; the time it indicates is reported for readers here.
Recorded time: 4:18
